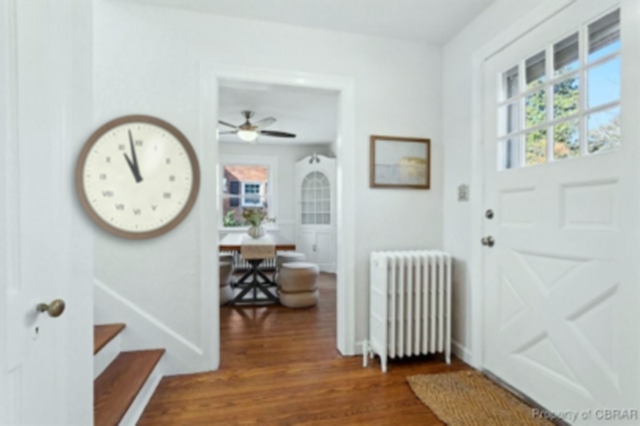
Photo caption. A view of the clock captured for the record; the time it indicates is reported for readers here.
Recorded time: 10:58
